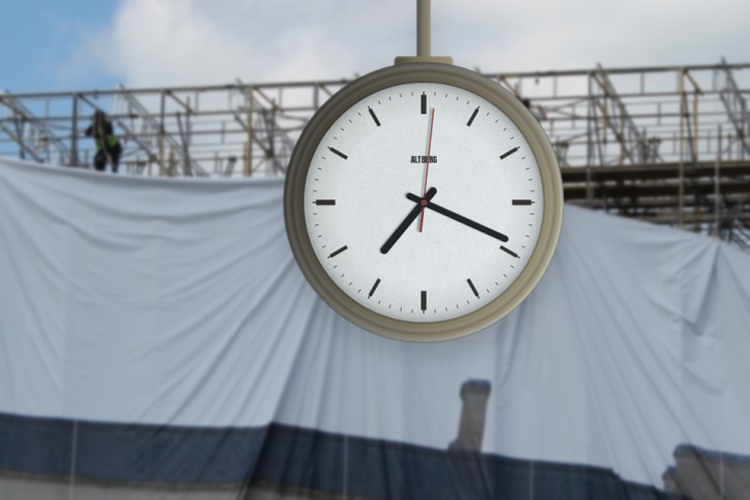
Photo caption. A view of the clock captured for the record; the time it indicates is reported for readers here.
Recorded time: 7:19:01
